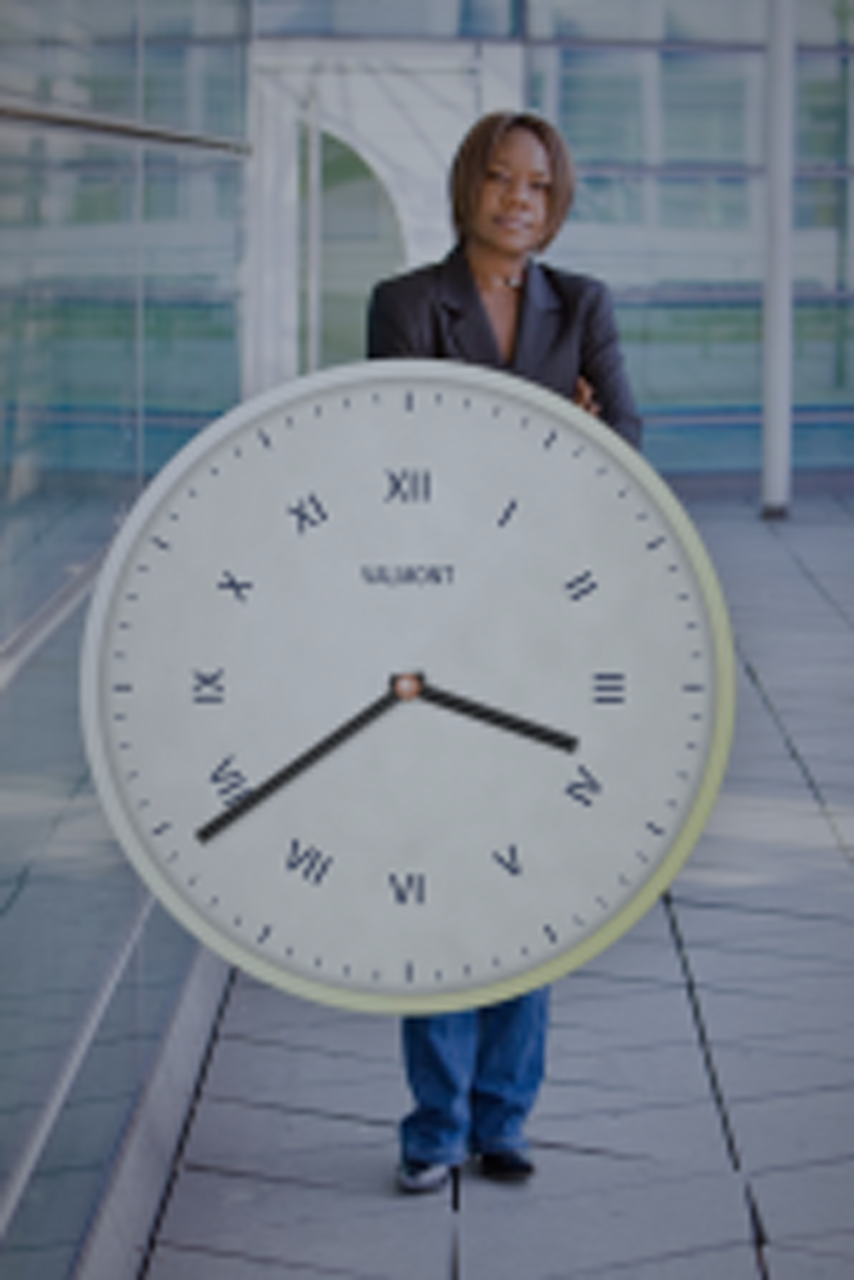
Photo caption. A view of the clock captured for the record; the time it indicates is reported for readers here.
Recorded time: 3:39
